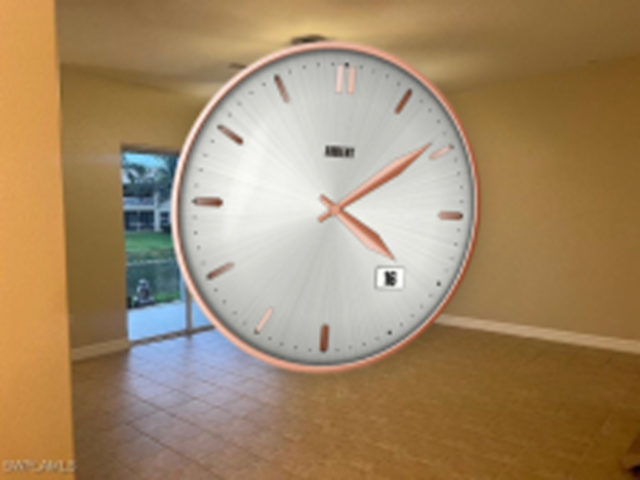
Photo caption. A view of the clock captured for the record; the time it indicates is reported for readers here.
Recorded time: 4:09
